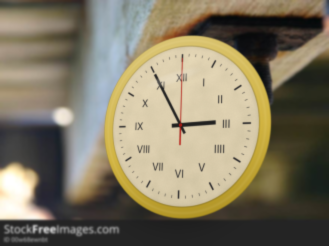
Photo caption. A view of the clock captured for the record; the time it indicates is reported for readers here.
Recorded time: 2:55:00
